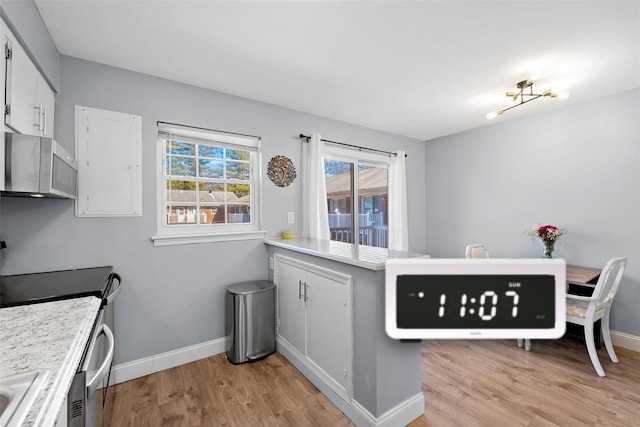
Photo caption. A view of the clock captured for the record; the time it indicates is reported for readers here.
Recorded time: 11:07
